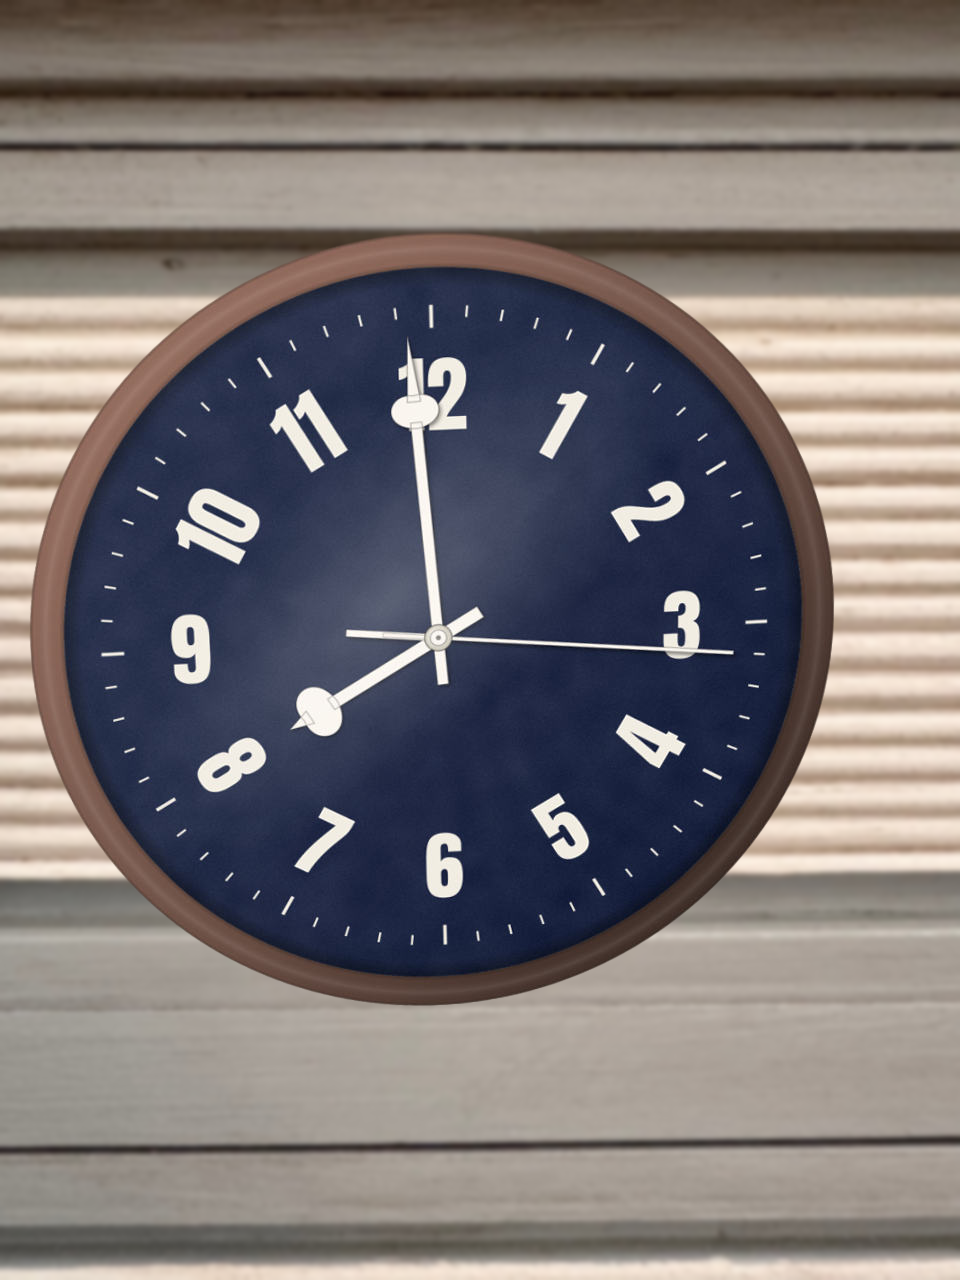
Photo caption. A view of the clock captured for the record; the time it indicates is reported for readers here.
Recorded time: 7:59:16
